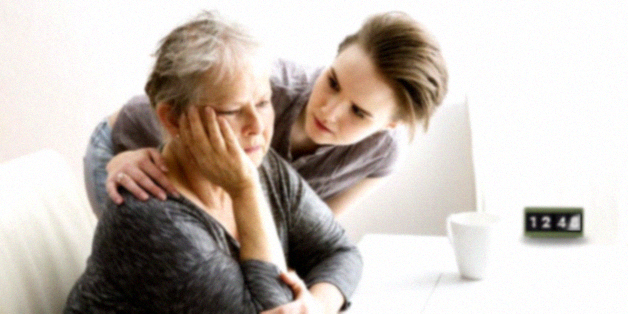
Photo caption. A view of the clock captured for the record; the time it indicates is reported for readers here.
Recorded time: 12:48
